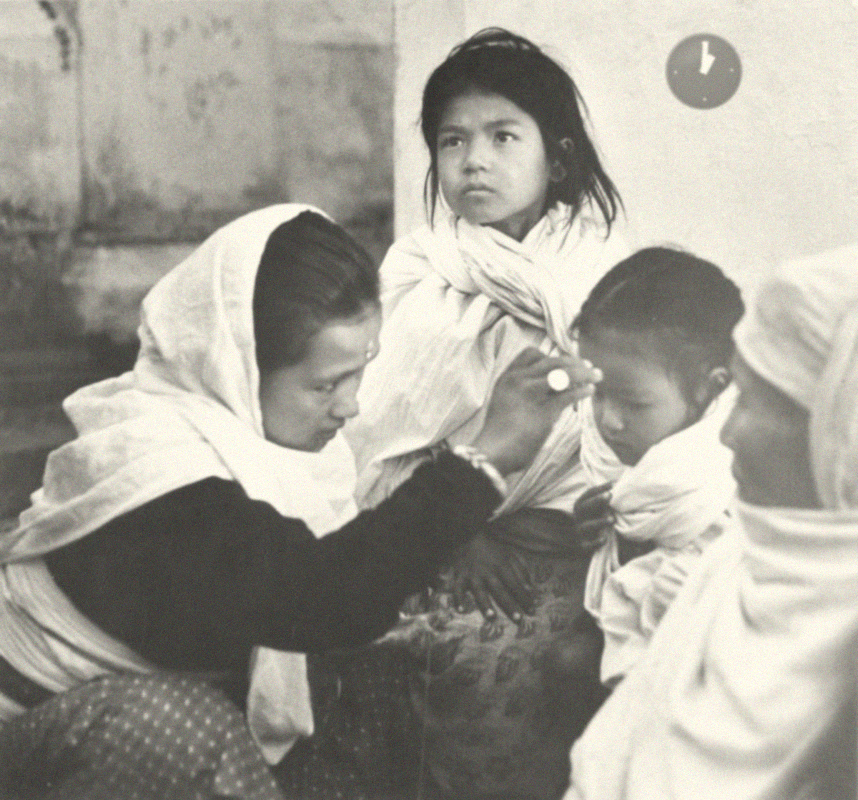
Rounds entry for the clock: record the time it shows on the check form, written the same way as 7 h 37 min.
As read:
1 h 01 min
